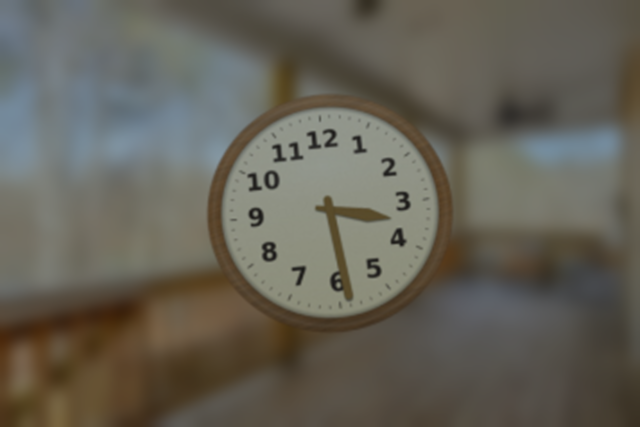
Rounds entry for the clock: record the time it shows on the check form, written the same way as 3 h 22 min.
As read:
3 h 29 min
